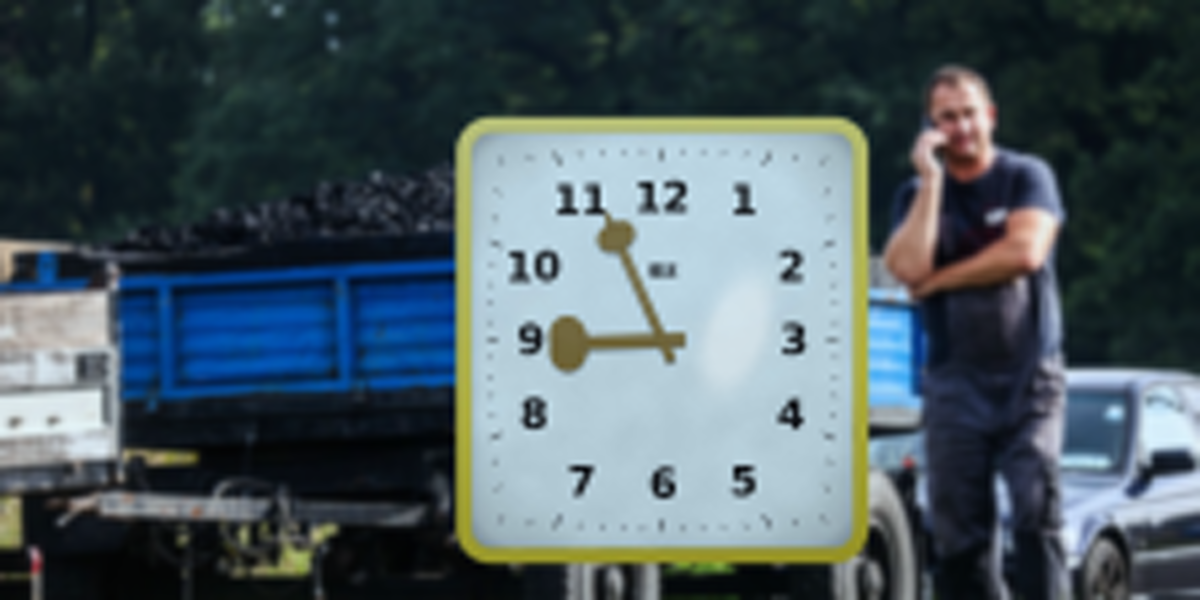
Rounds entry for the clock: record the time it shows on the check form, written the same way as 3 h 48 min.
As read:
8 h 56 min
